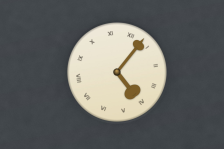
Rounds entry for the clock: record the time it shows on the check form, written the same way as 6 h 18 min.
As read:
4 h 03 min
